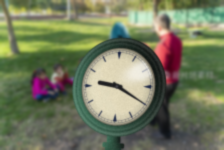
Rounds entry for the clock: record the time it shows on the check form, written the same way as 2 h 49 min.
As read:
9 h 20 min
